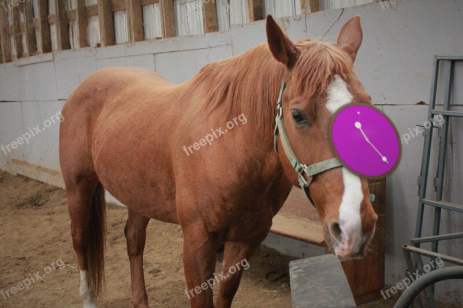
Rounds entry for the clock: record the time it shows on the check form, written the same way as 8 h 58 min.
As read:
11 h 25 min
